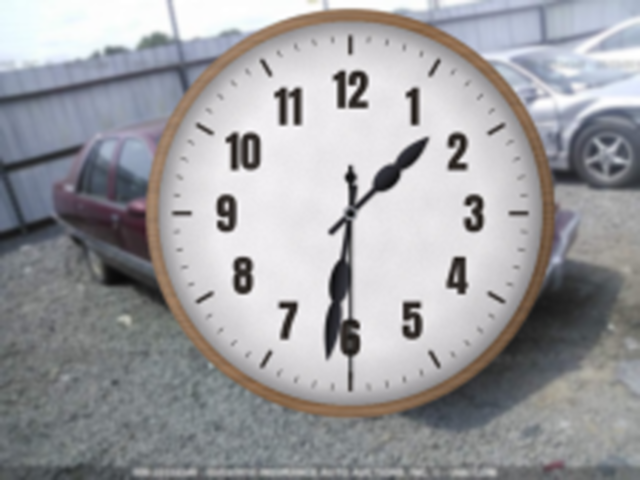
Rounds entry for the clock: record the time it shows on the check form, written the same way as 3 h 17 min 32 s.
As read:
1 h 31 min 30 s
